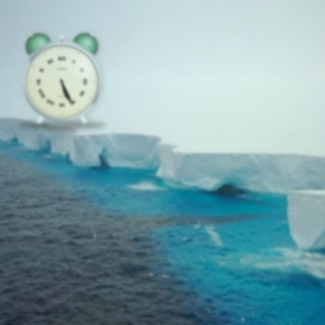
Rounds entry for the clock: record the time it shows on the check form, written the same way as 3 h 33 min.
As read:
5 h 26 min
